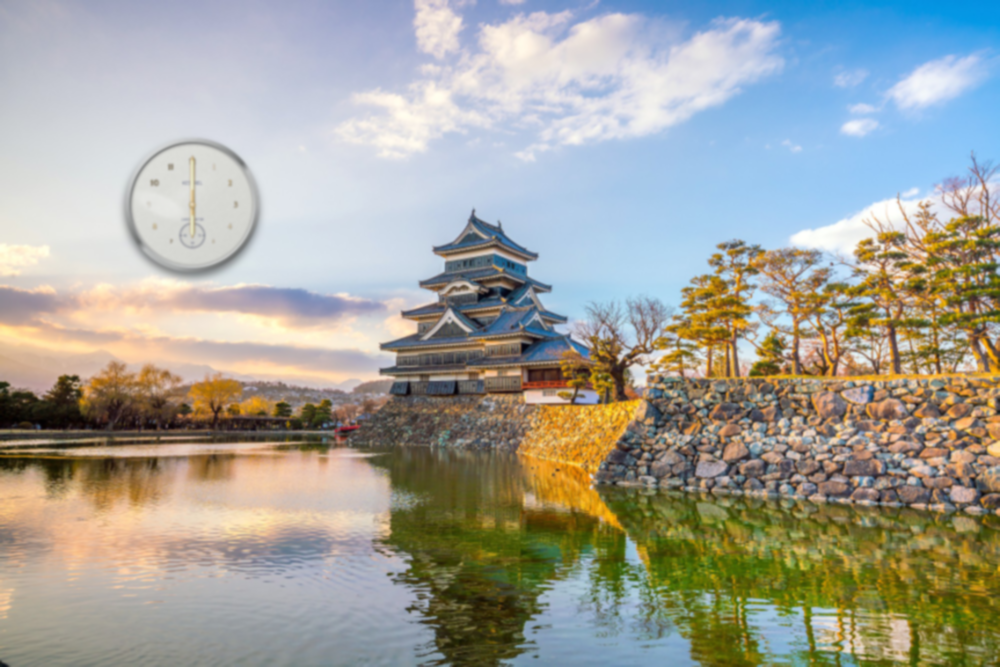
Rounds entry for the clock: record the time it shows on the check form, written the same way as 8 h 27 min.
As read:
6 h 00 min
